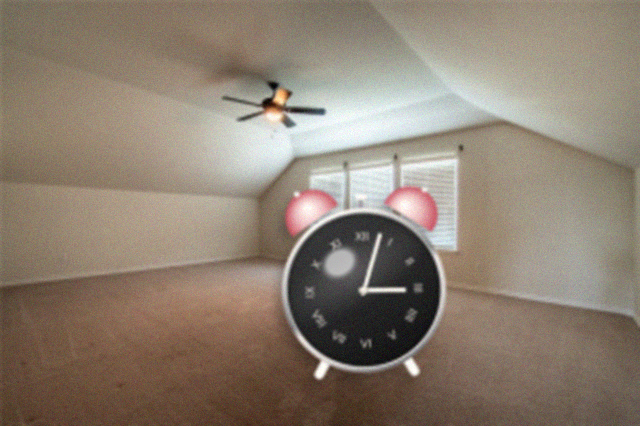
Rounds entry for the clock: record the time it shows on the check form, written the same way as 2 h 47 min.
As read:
3 h 03 min
